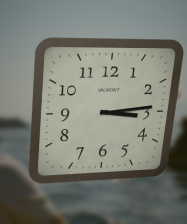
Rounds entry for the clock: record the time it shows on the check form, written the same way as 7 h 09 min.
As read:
3 h 14 min
